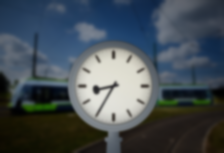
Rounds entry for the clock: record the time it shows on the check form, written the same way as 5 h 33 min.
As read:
8 h 35 min
